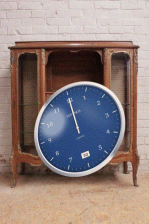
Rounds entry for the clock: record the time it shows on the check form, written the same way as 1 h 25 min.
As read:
12 h 00 min
